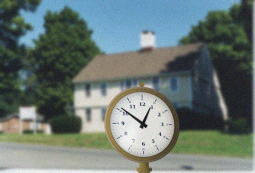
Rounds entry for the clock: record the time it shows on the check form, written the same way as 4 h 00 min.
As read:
12 h 51 min
